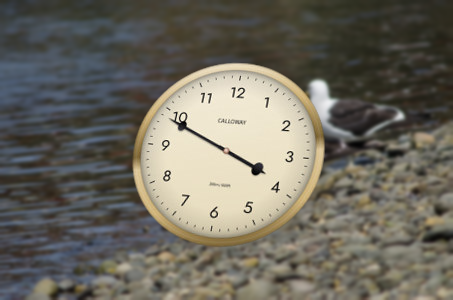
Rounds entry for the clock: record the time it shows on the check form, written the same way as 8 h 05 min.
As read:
3 h 49 min
